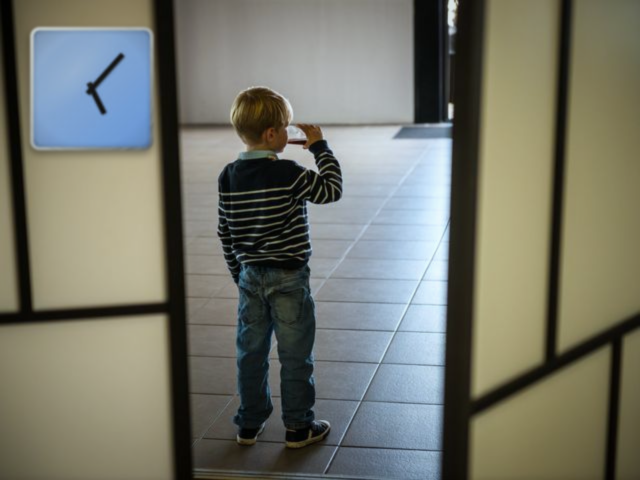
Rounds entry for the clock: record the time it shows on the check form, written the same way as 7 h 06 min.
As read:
5 h 07 min
